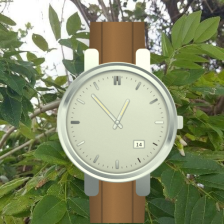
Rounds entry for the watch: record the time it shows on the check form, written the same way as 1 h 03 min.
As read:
12 h 53 min
